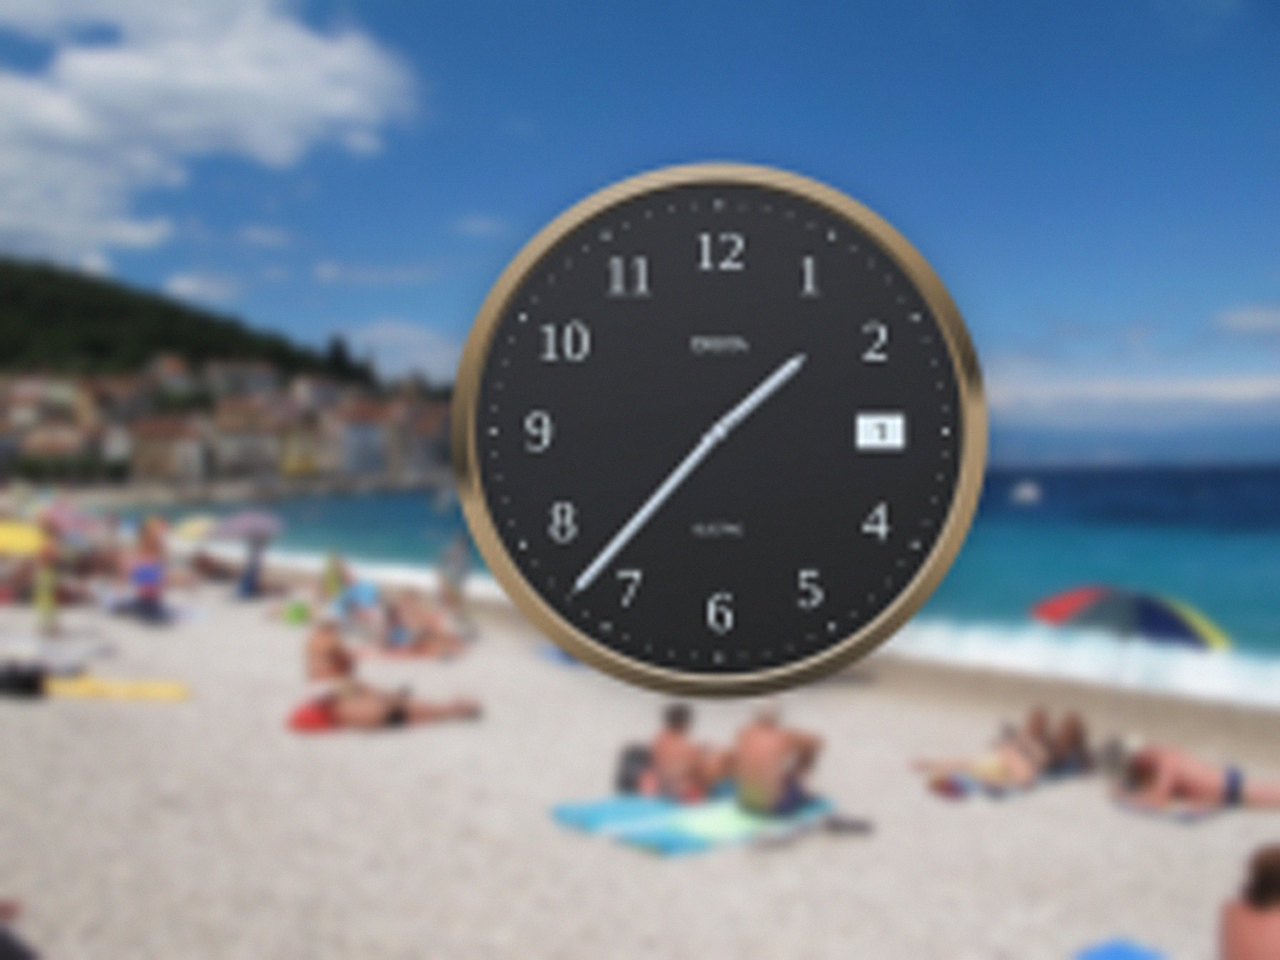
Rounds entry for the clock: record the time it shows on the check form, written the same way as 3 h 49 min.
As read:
1 h 37 min
